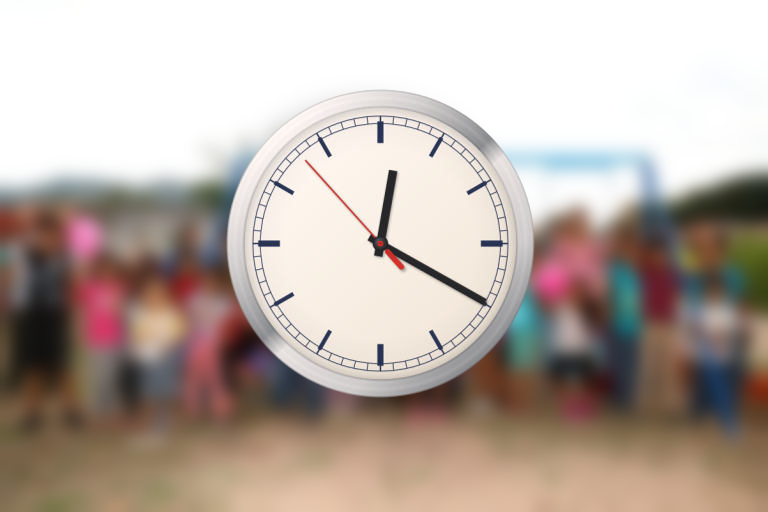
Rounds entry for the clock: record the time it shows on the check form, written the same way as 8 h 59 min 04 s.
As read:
12 h 19 min 53 s
